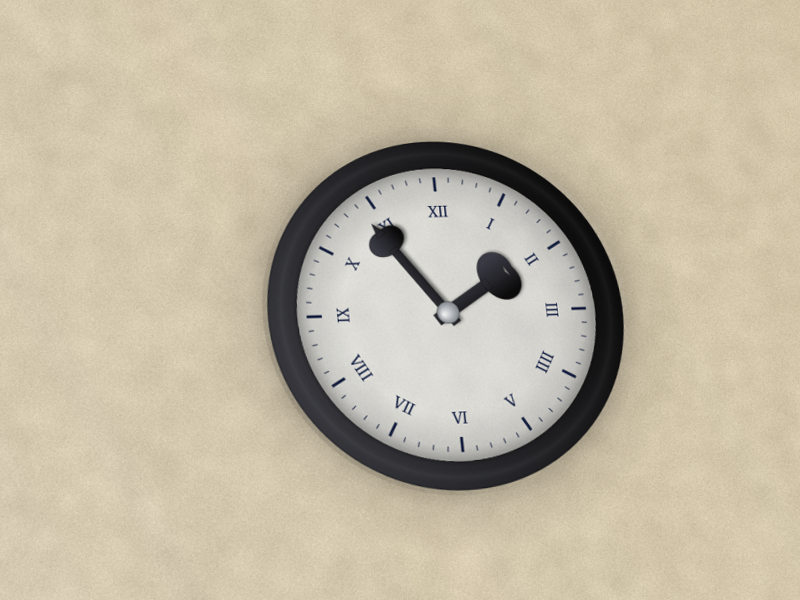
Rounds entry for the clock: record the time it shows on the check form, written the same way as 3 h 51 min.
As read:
1 h 54 min
